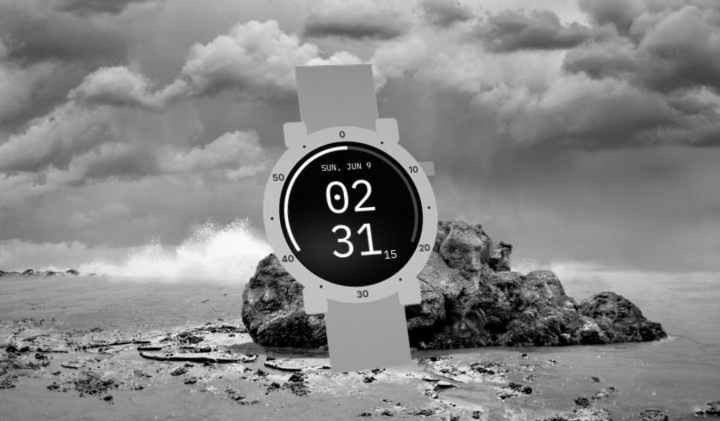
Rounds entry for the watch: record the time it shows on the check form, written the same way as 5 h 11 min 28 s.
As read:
2 h 31 min 15 s
